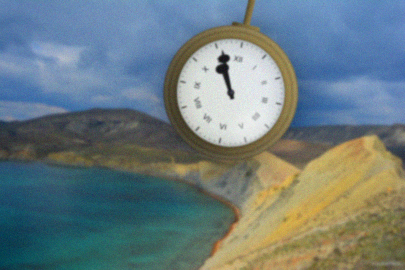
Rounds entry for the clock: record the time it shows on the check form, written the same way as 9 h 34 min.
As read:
10 h 56 min
